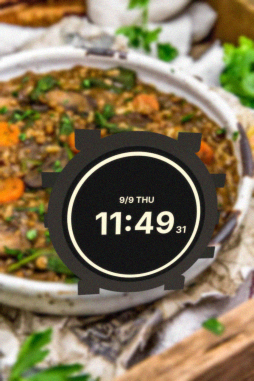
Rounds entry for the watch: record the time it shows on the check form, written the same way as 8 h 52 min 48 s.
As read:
11 h 49 min 31 s
